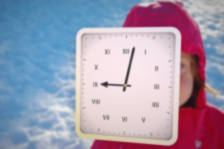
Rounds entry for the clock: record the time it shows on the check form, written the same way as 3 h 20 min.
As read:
9 h 02 min
